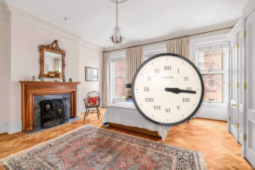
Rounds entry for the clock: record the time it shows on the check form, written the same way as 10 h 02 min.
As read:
3 h 16 min
